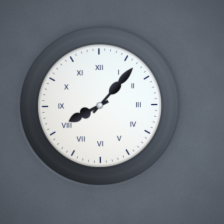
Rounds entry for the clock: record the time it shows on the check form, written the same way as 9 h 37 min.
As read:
8 h 07 min
